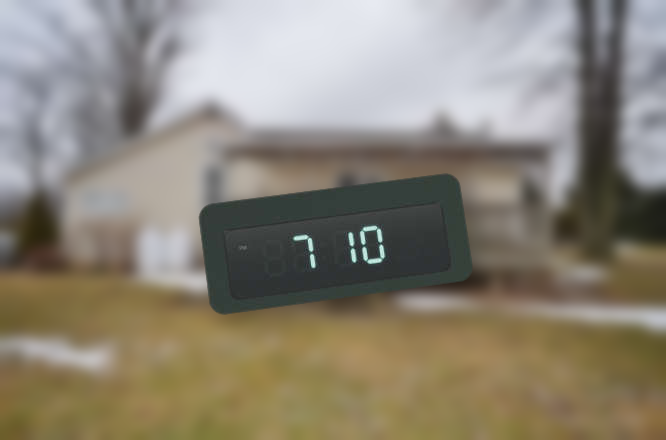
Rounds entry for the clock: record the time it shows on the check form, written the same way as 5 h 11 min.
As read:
7 h 10 min
